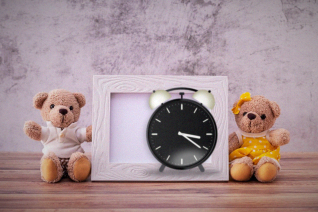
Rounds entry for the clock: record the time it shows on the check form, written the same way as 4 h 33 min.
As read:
3 h 21 min
